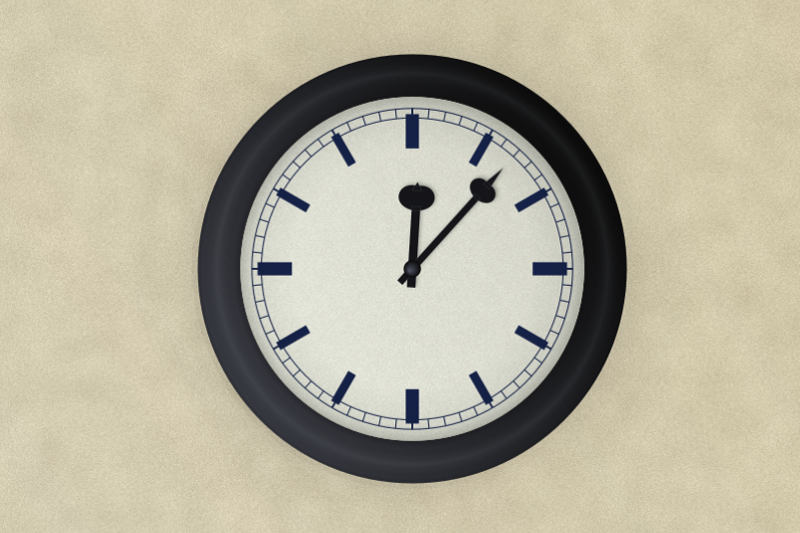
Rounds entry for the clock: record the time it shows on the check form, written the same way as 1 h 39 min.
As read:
12 h 07 min
